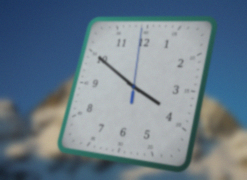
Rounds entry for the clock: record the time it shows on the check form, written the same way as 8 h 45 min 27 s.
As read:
3 h 49 min 59 s
